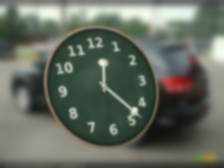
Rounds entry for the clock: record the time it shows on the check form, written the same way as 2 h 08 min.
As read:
12 h 23 min
